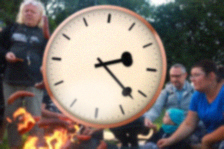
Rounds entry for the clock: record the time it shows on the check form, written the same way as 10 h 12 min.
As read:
2 h 22 min
